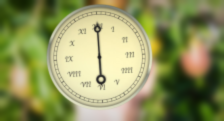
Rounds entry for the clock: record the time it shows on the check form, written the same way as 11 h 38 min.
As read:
6 h 00 min
